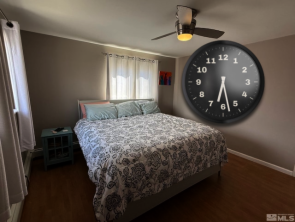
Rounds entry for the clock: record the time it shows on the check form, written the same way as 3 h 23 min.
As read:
6 h 28 min
